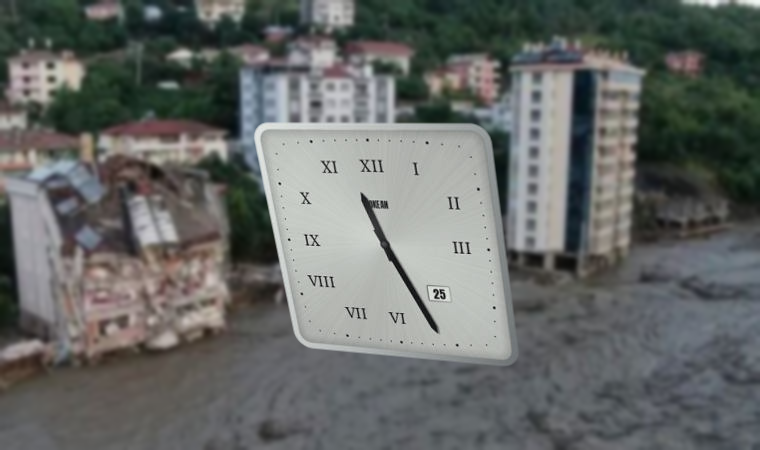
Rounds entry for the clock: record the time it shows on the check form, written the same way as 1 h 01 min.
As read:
11 h 26 min
